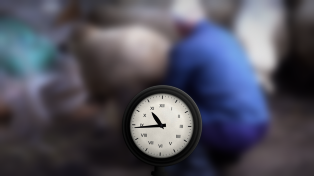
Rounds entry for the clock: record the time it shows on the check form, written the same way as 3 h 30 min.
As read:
10 h 44 min
